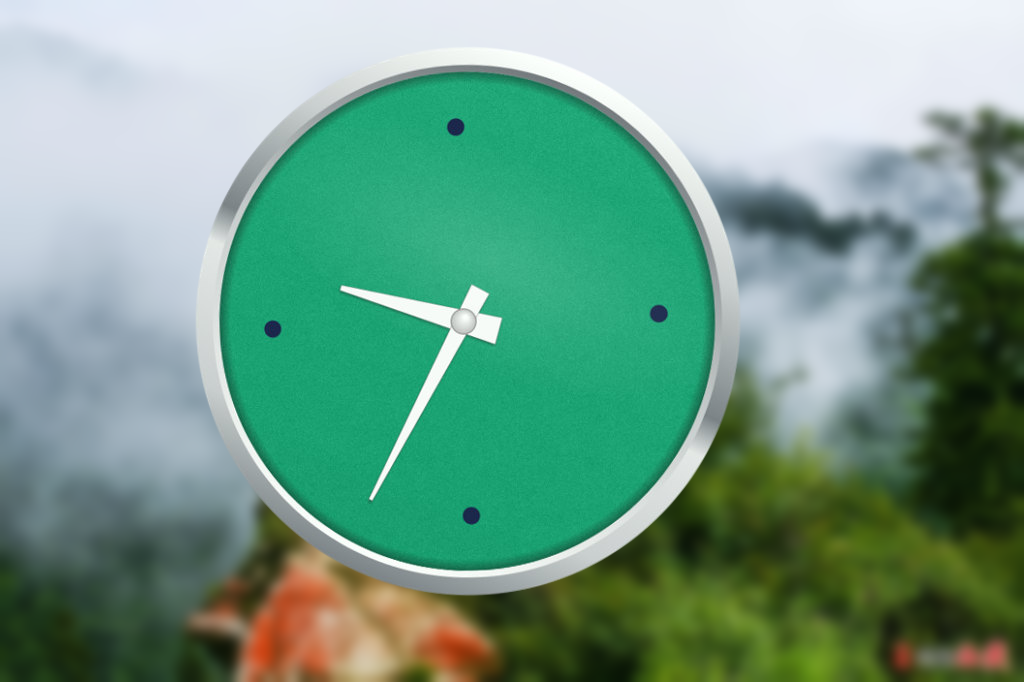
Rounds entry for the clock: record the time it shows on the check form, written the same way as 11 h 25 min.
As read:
9 h 35 min
